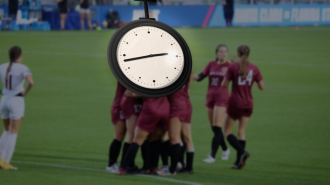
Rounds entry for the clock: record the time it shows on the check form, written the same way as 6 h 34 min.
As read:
2 h 43 min
